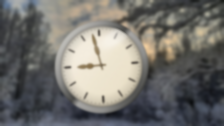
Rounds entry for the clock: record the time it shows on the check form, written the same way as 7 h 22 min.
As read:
8 h 58 min
